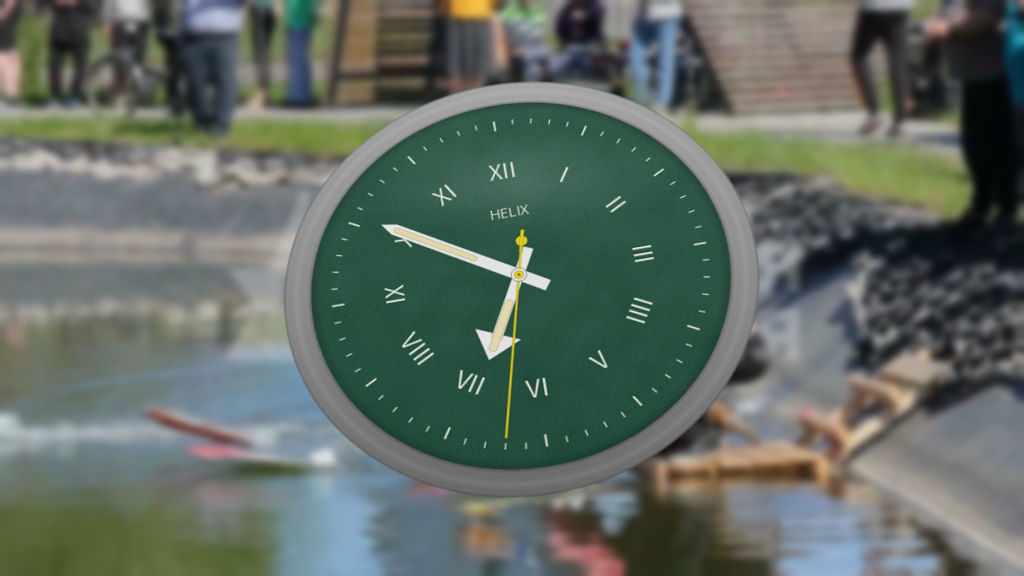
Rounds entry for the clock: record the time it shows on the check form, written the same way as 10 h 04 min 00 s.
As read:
6 h 50 min 32 s
